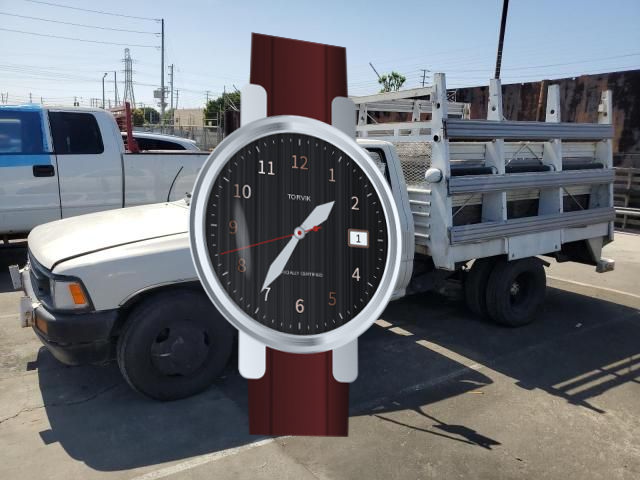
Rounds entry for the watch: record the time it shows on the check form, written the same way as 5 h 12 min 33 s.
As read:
1 h 35 min 42 s
